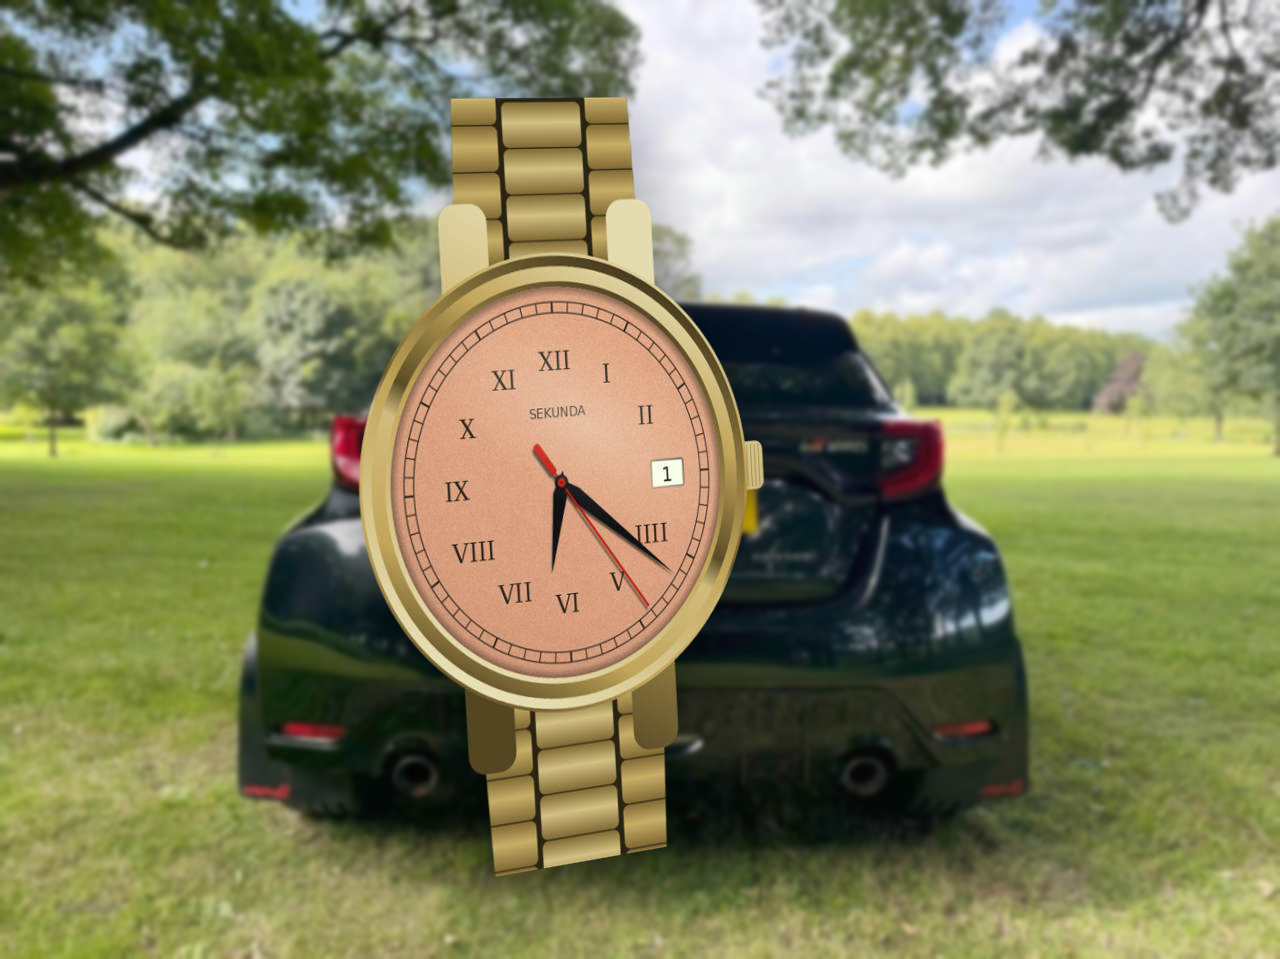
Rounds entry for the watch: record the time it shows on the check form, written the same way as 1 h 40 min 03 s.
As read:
6 h 21 min 24 s
